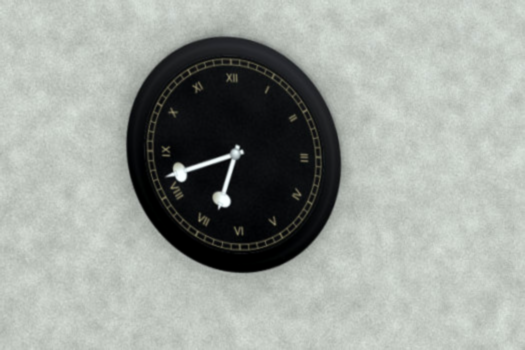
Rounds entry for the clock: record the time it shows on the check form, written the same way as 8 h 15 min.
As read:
6 h 42 min
